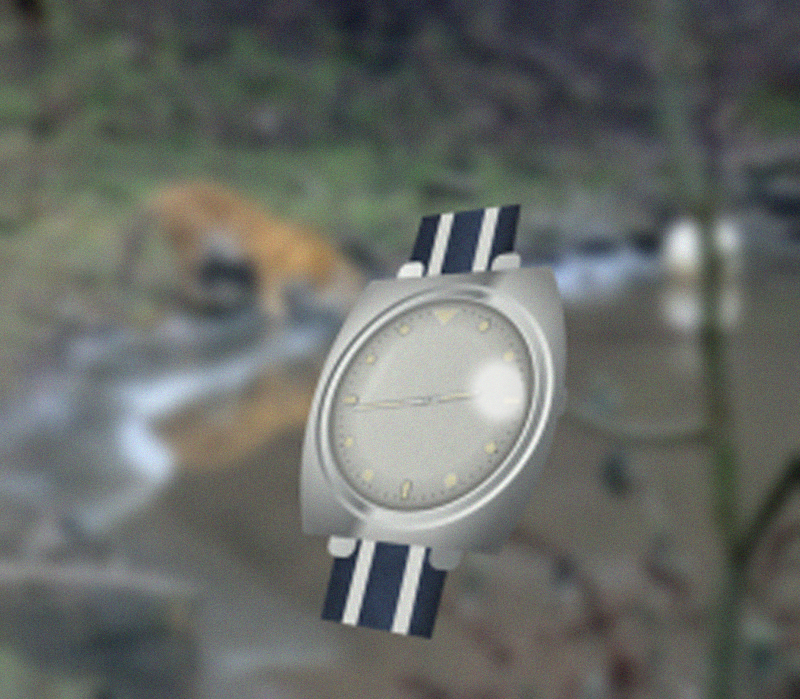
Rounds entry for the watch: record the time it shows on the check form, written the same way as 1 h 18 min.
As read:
2 h 44 min
